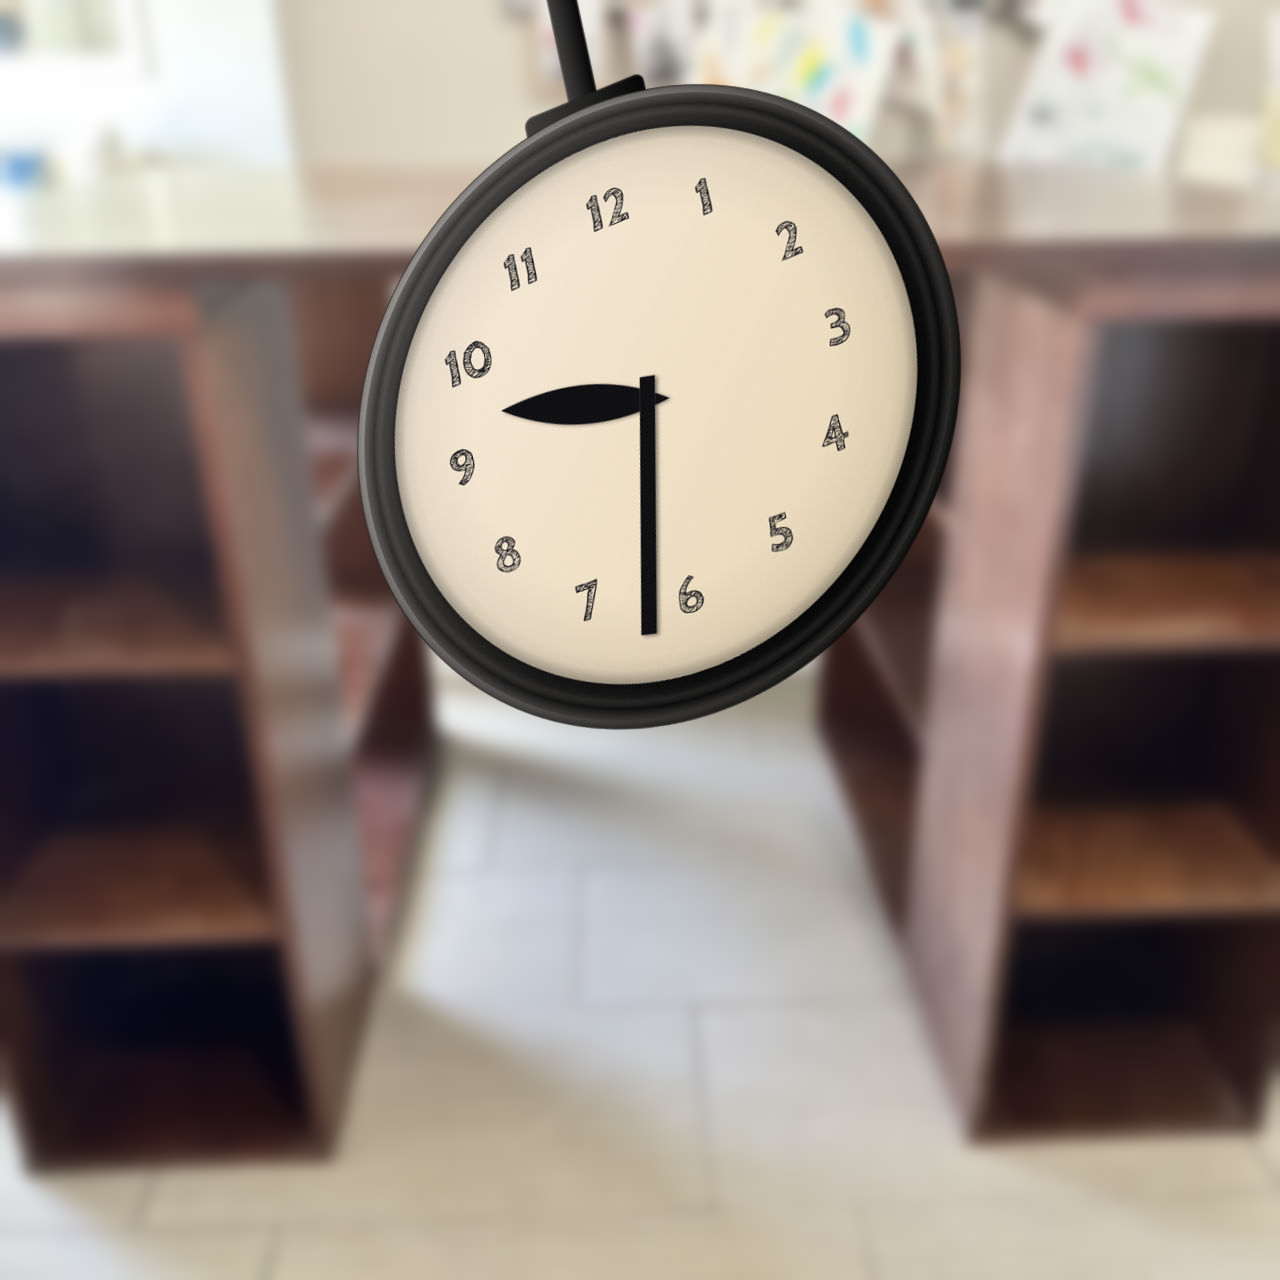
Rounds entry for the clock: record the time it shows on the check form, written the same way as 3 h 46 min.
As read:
9 h 32 min
